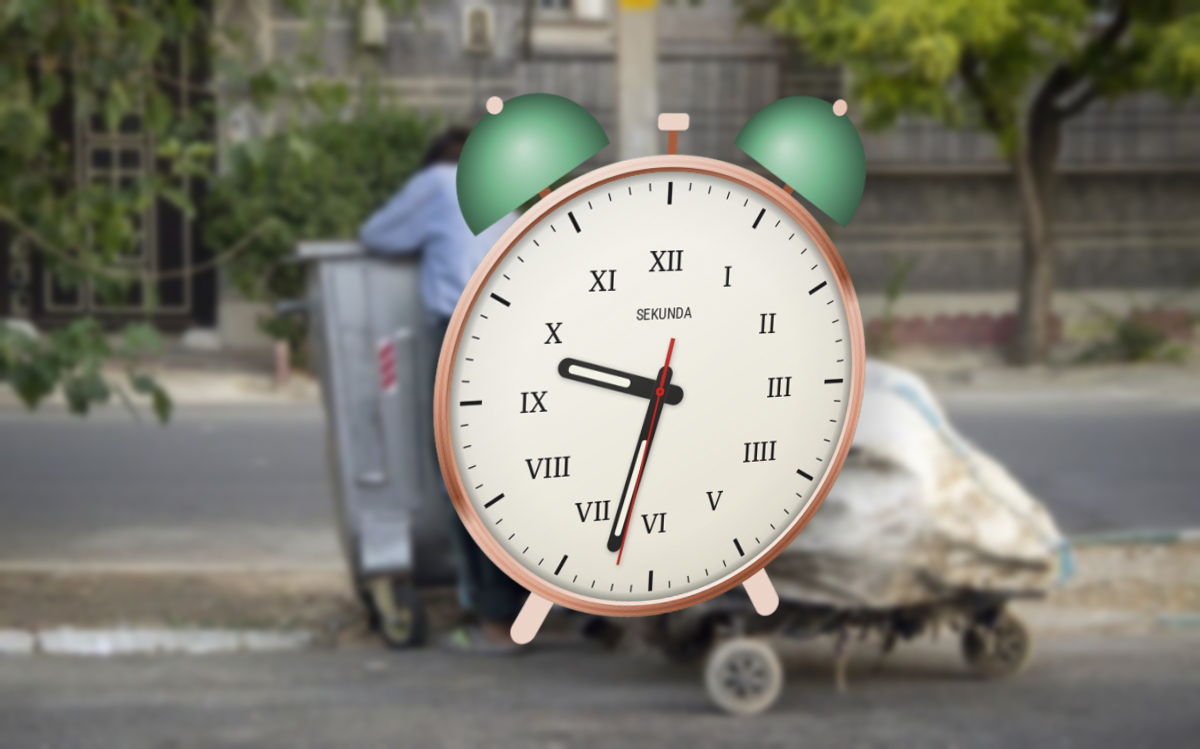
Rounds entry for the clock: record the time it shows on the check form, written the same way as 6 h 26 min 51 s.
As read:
9 h 32 min 32 s
